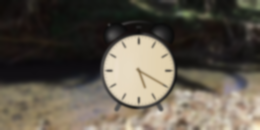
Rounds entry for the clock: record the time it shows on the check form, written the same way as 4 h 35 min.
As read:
5 h 20 min
